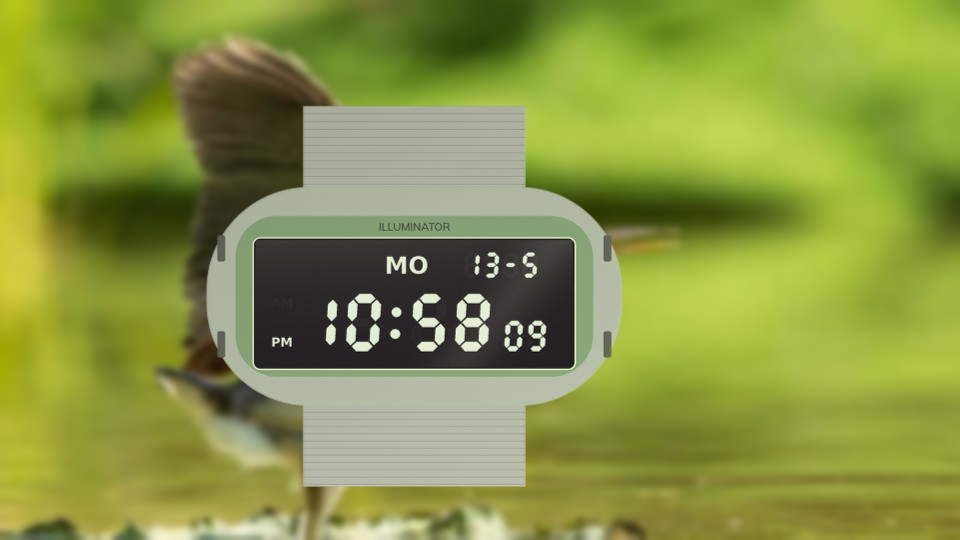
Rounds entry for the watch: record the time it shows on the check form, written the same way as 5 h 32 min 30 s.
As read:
10 h 58 min 09 s
